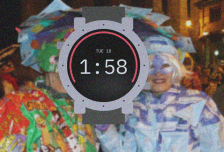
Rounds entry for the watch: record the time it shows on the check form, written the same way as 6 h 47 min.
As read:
1 h 58 min
